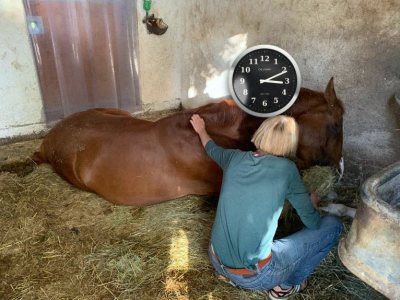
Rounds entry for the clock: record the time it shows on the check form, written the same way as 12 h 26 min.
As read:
3 h 11 min
